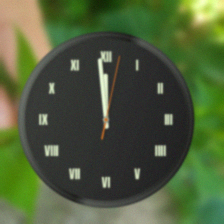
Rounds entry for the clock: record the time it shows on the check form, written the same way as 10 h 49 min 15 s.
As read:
11 h 59 min 02 s
